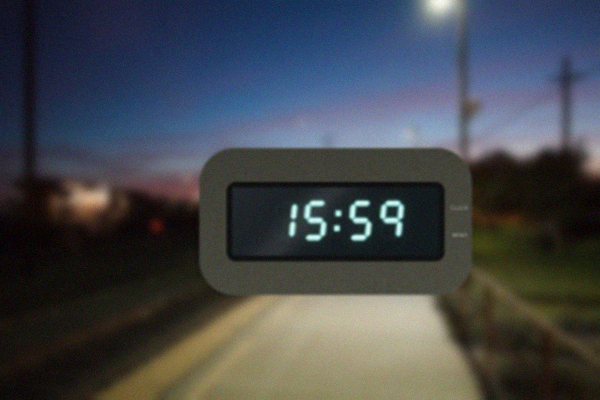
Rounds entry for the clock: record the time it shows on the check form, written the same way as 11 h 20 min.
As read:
15 h 59 min
